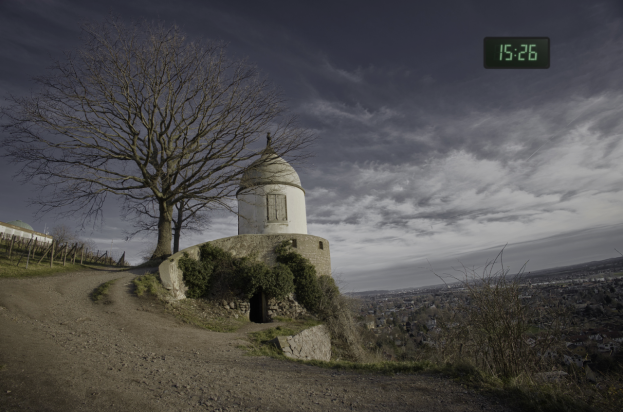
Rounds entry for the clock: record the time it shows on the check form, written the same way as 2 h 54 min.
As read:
15 h 26 min
